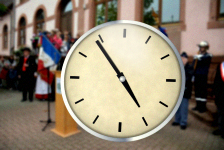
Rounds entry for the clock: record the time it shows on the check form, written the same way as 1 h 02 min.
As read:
4 h 54 min
